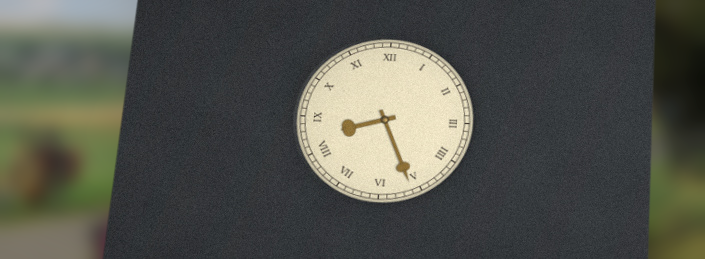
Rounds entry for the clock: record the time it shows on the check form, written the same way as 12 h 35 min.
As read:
8 h 26 min
